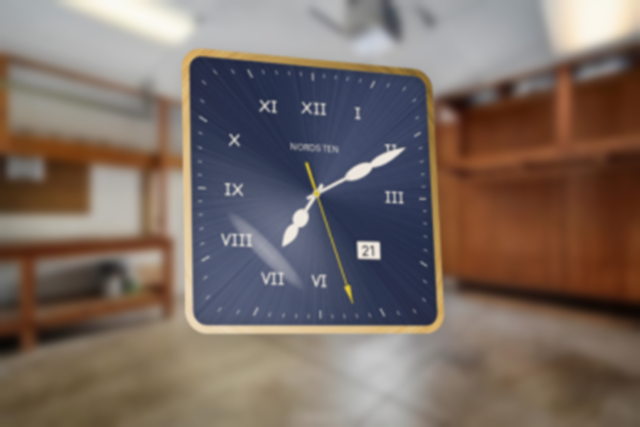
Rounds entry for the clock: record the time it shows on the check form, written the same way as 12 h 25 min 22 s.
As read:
7 h 10 min 27 s
